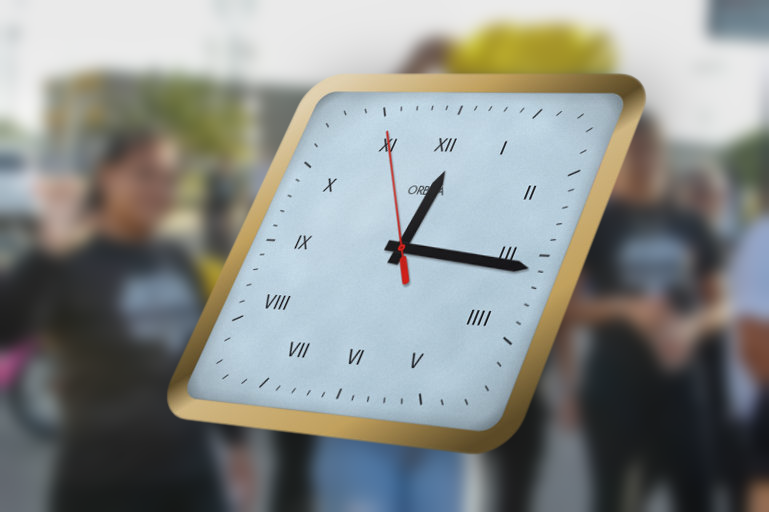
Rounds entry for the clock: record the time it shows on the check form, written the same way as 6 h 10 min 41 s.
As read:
12 h 15 min 55 s
